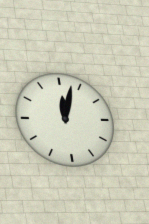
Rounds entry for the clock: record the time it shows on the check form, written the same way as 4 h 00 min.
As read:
12 h 03 min
